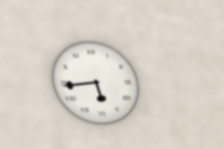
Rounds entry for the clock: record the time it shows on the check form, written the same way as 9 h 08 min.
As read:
5 h 44 min
